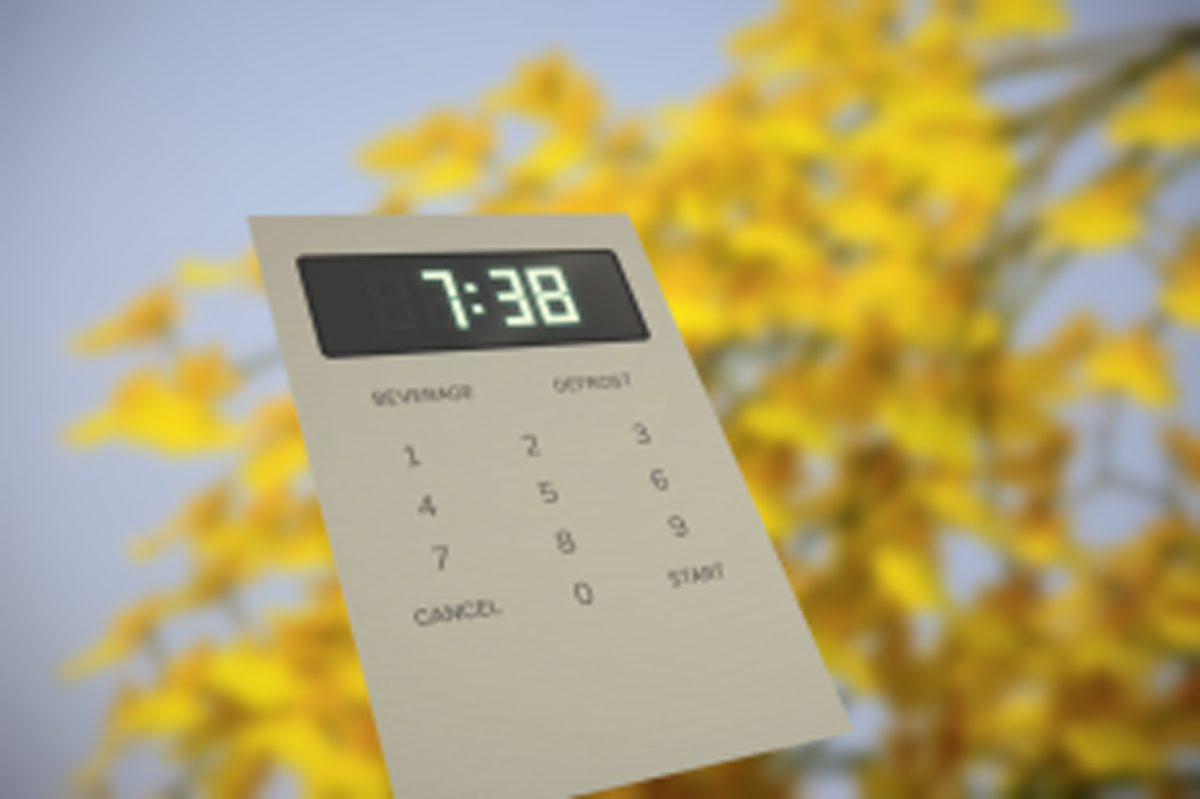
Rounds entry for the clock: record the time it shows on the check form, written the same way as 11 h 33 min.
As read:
7 h 38 min
